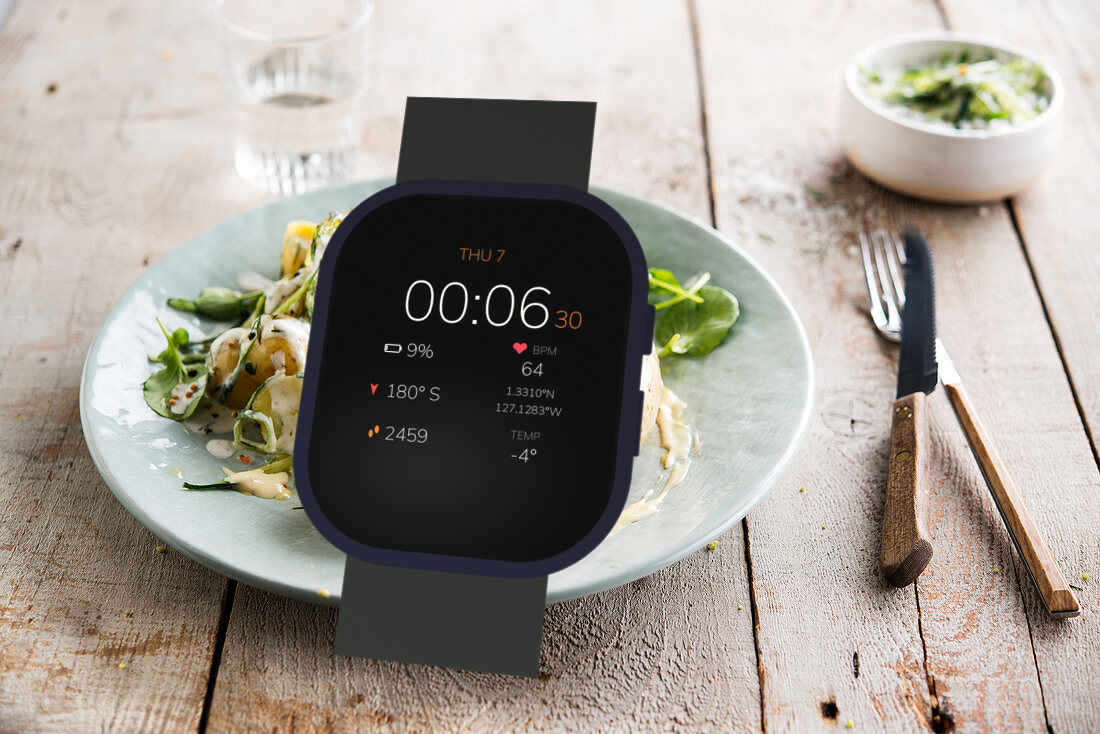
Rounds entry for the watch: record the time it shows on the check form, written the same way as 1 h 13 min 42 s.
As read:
0 h 06 min 30 s
